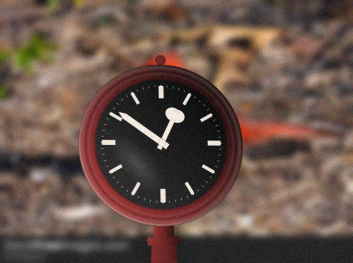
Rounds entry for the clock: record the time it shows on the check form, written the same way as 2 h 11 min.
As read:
12 h 51 min
